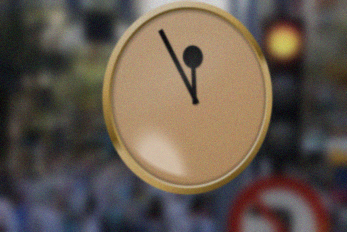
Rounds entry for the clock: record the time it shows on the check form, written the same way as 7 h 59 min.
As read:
11 h 55 min
